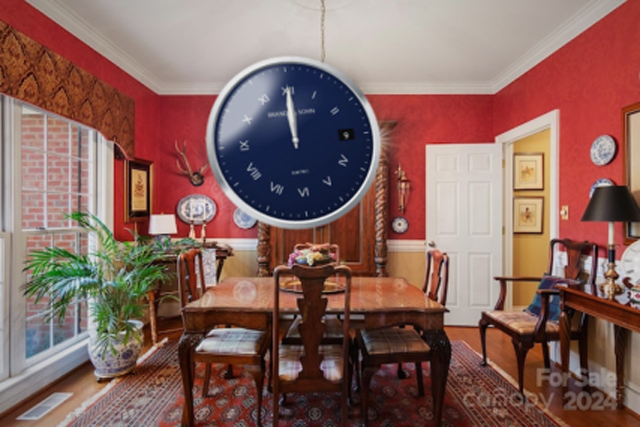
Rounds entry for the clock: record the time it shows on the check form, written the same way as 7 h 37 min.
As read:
12 h 00 min
